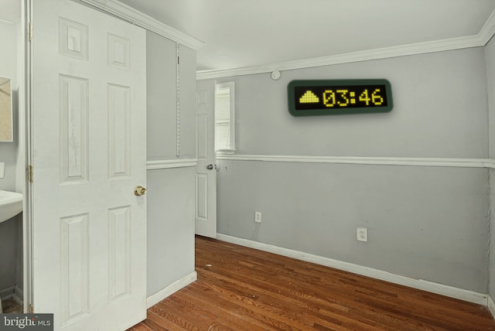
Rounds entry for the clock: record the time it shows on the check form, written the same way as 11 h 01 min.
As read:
3 h 46 min
